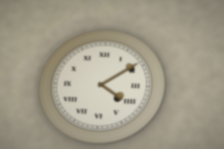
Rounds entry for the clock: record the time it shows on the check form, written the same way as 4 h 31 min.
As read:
4 h 09 min
